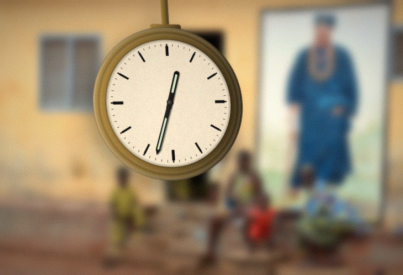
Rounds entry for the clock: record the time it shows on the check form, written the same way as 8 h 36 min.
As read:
12 h 33 min
